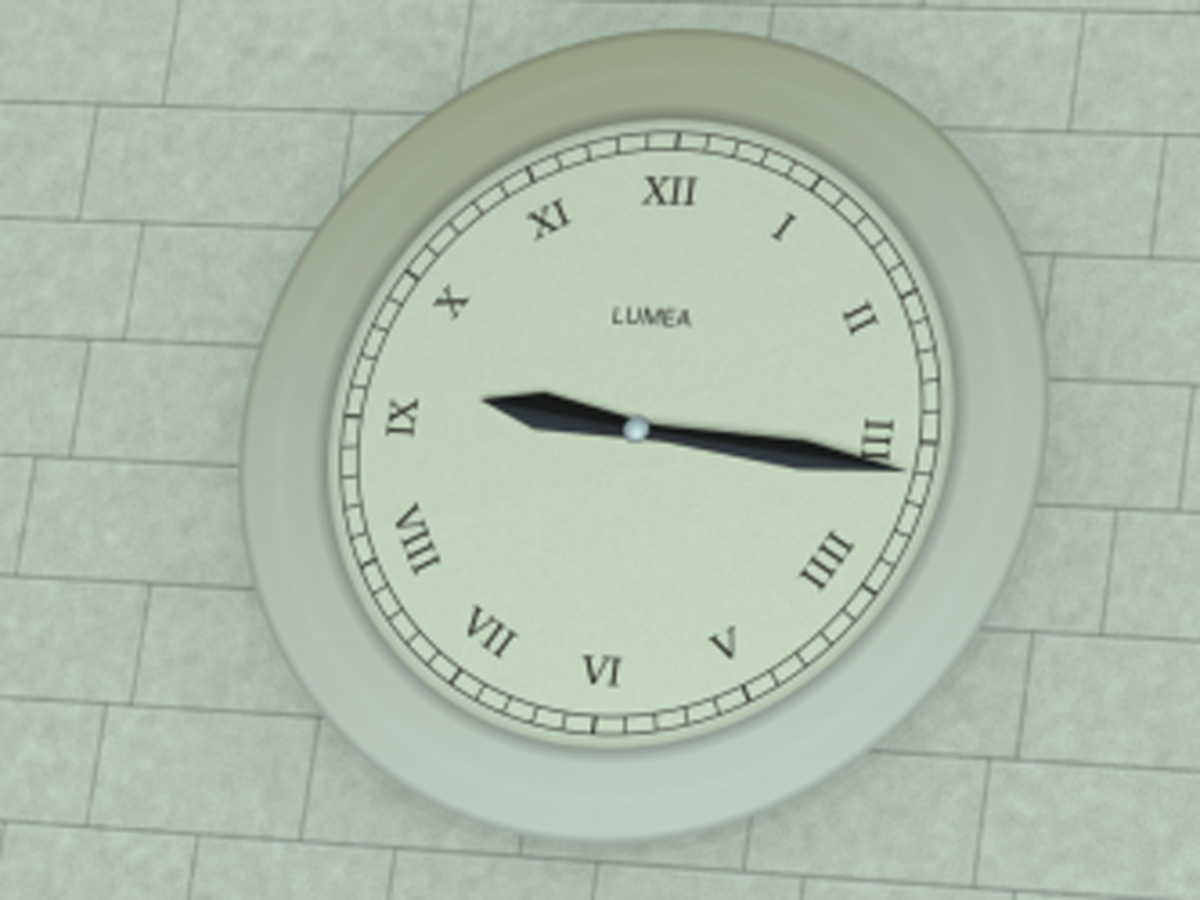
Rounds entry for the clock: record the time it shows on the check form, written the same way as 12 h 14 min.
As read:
9 h 16 min
